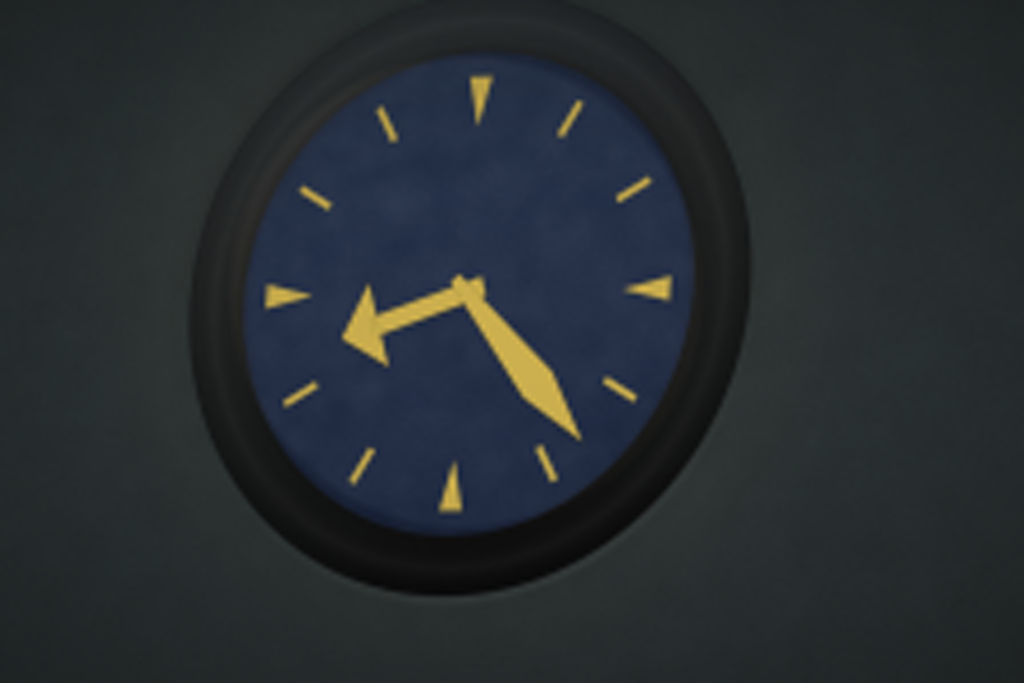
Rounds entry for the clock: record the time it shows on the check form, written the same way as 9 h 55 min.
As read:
8 h 23 min
